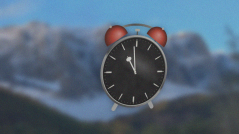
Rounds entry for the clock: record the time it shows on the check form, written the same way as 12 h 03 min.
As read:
10 h 59 min
